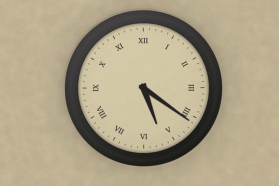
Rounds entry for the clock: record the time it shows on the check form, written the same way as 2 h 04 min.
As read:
5 h 21 min
